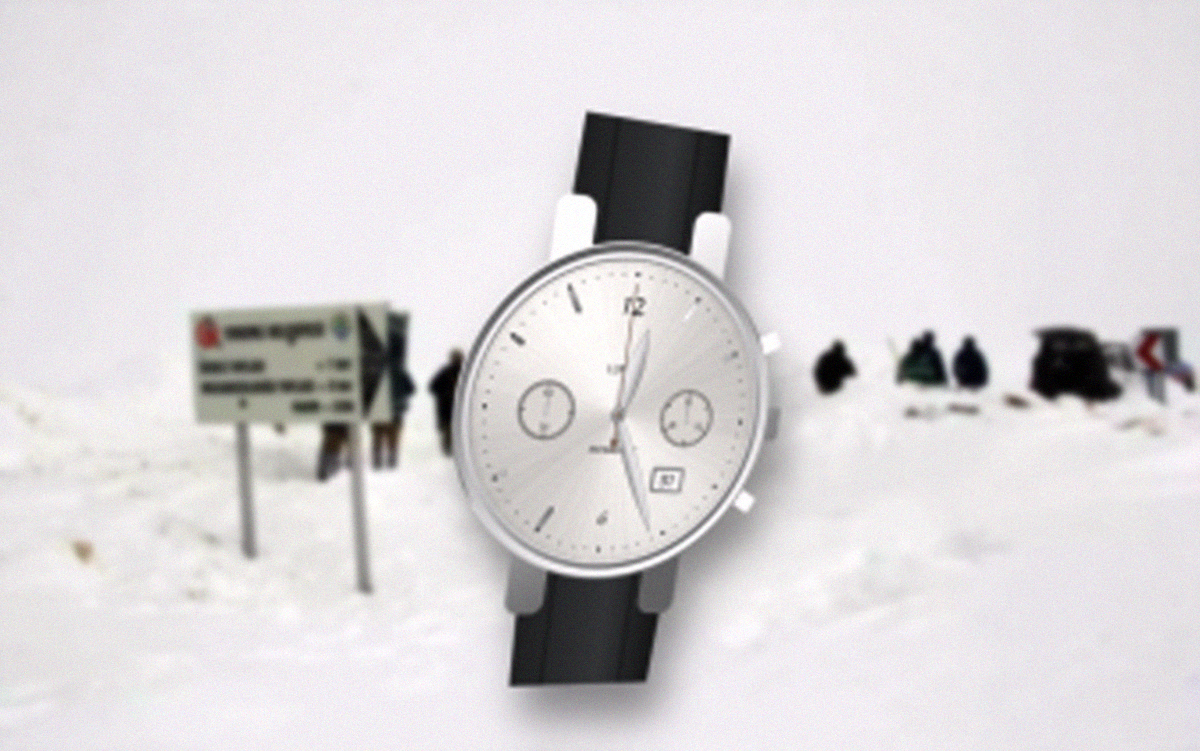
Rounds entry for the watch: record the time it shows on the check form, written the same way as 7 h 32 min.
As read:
12 h 26 min
